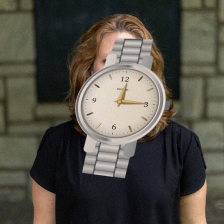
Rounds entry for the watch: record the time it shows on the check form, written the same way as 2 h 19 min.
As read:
12 h 15 min
